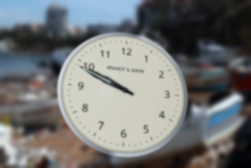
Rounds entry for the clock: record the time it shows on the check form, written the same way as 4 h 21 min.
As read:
9 h 49 min
